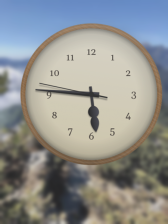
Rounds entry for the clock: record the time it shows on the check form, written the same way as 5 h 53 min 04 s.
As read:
5 h 45 min 47 s
